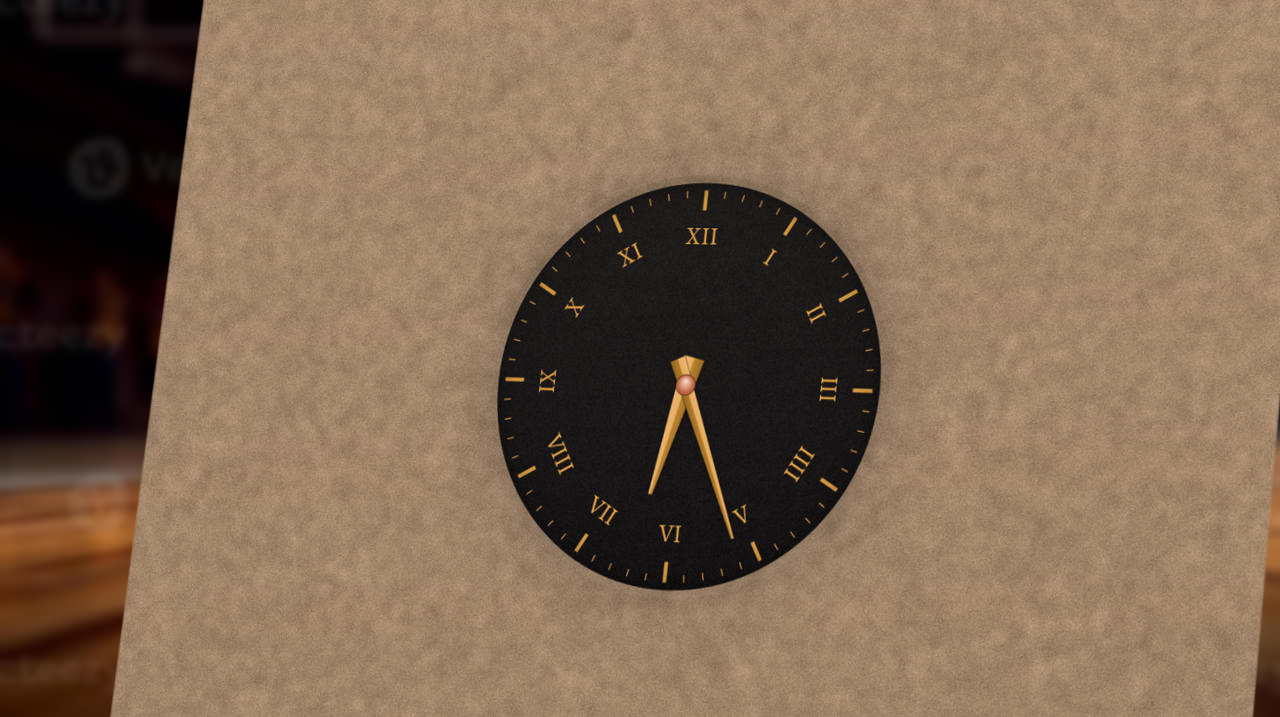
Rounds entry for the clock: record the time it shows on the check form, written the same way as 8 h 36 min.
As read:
6 h 26 min
